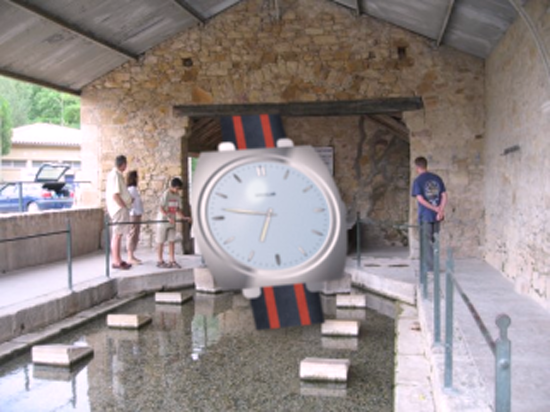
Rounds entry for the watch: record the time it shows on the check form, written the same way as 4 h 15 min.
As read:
6 h 47 min
